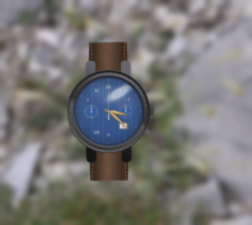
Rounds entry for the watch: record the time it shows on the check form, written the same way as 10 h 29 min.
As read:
3 h 22 min
